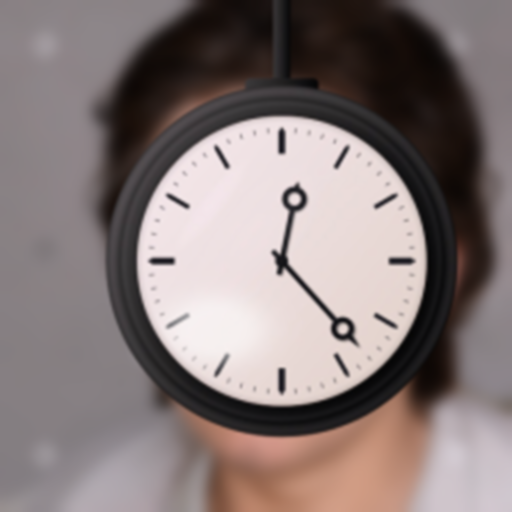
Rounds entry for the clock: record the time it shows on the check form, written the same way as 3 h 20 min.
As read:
12 h 23 min
